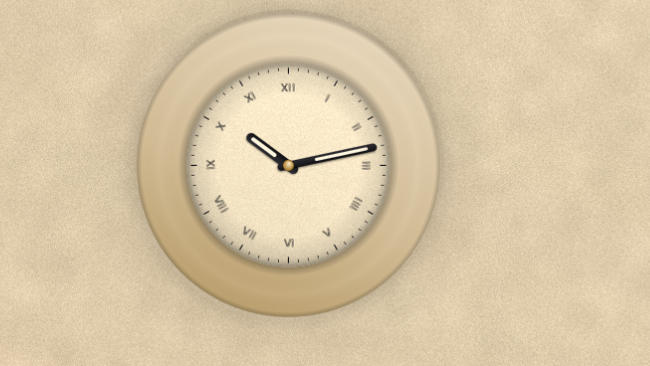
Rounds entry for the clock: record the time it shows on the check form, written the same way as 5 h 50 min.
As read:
10 h 13 min
